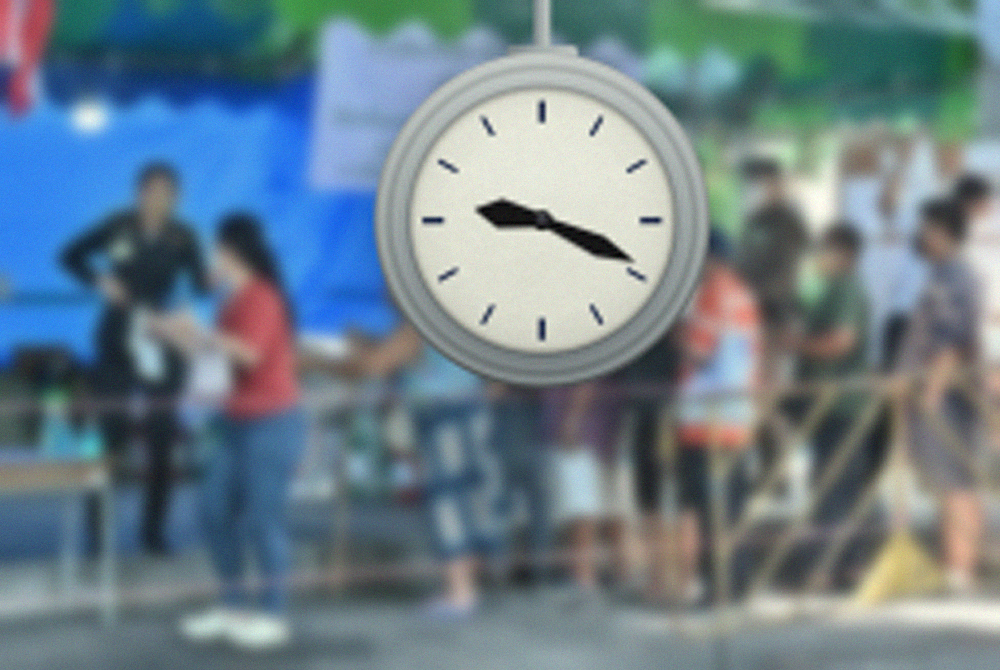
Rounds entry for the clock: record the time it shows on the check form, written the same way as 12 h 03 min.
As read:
9 h 19 min
